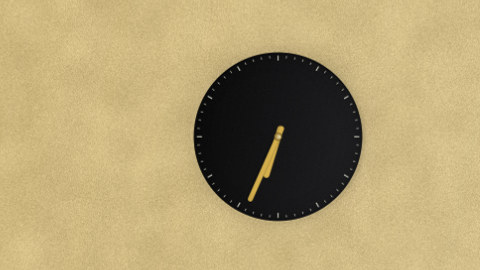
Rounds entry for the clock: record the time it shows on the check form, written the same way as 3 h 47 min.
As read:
6 h 34 min
